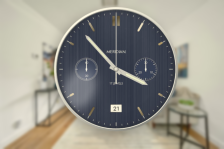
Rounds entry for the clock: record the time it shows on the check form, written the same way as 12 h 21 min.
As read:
3 h 53 min
